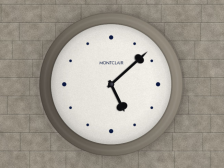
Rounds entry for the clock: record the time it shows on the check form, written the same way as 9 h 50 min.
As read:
5 h 08 min
